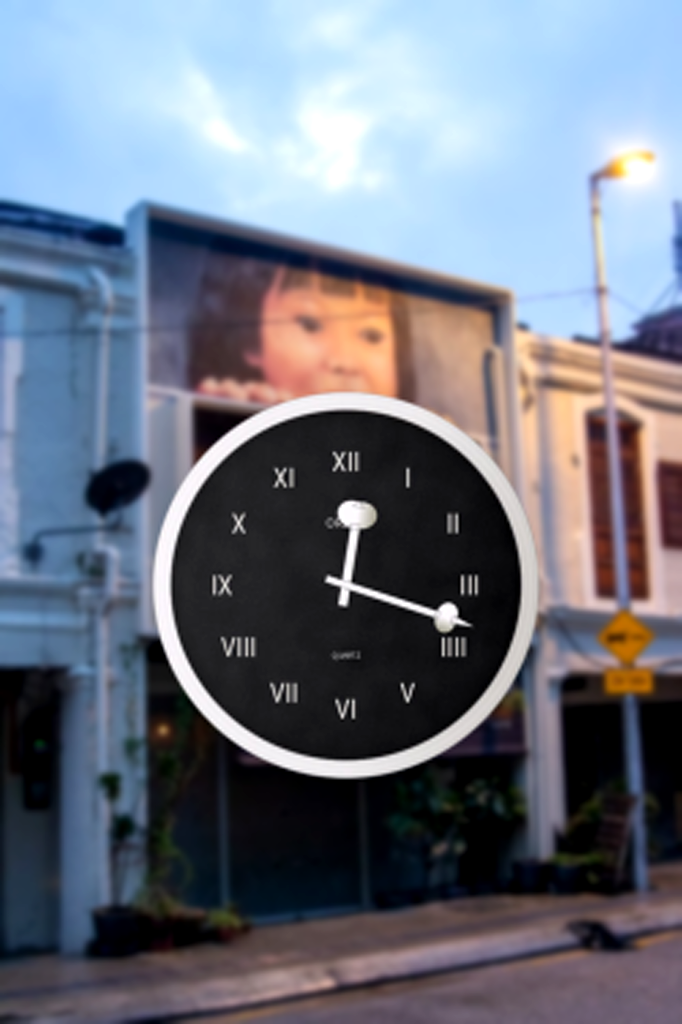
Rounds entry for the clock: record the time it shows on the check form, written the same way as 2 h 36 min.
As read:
12 h 18 min
